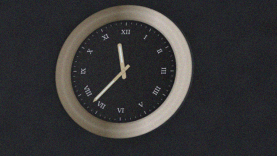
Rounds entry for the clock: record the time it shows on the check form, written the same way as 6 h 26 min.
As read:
11 h 37 min
